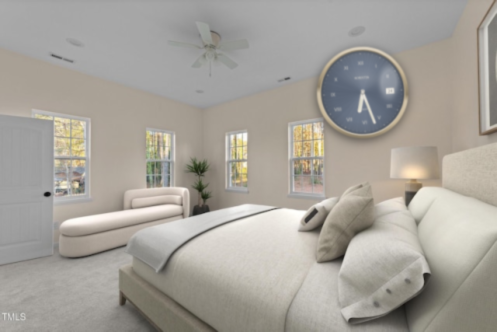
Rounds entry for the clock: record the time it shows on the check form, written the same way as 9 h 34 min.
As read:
6 h 27 min
